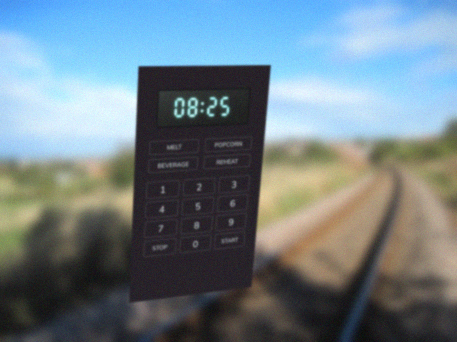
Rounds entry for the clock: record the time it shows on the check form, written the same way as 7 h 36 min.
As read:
8 h 25 min
